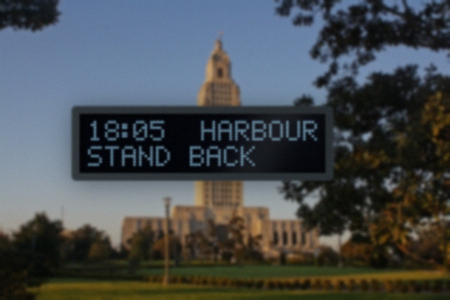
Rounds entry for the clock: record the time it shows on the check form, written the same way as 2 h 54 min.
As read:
18 h 05 min
